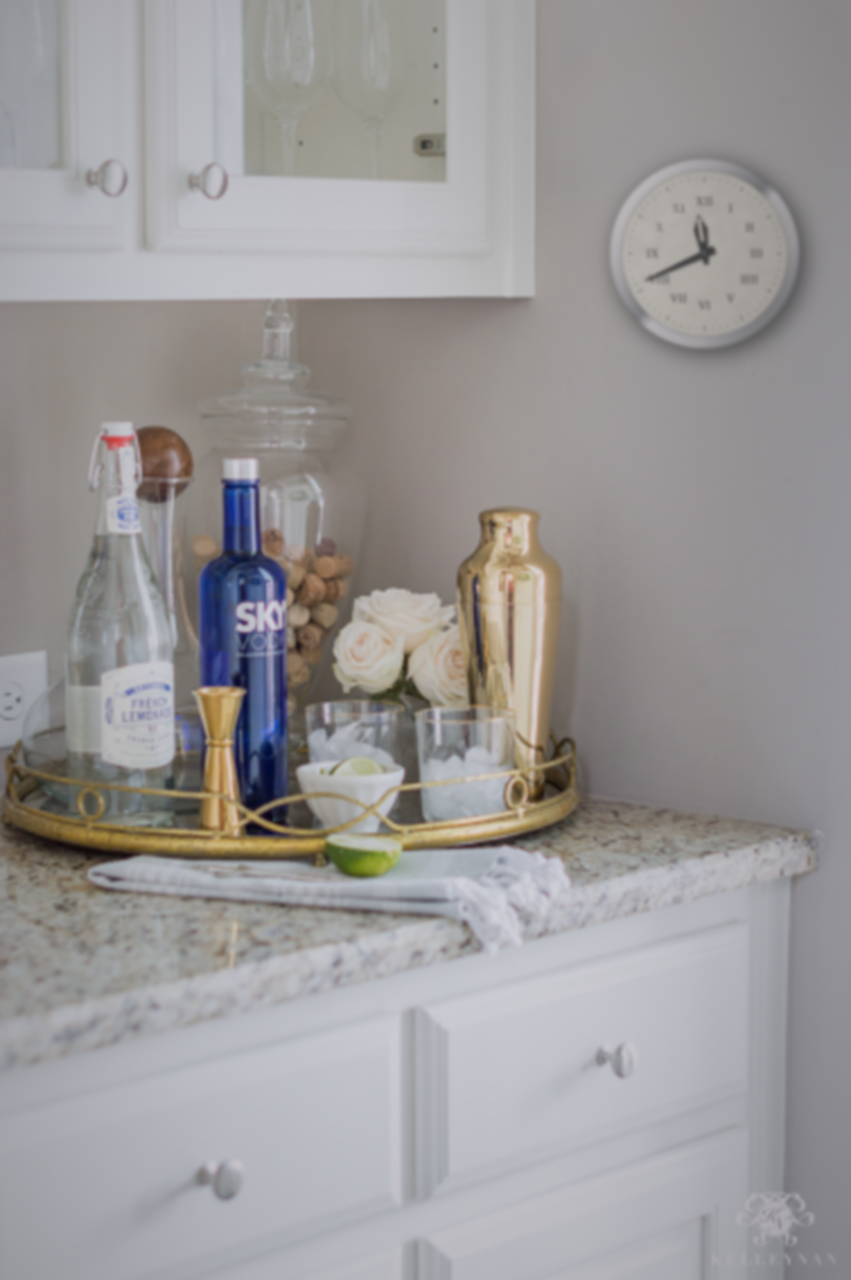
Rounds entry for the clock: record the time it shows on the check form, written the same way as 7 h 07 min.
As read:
11 h 41 min
